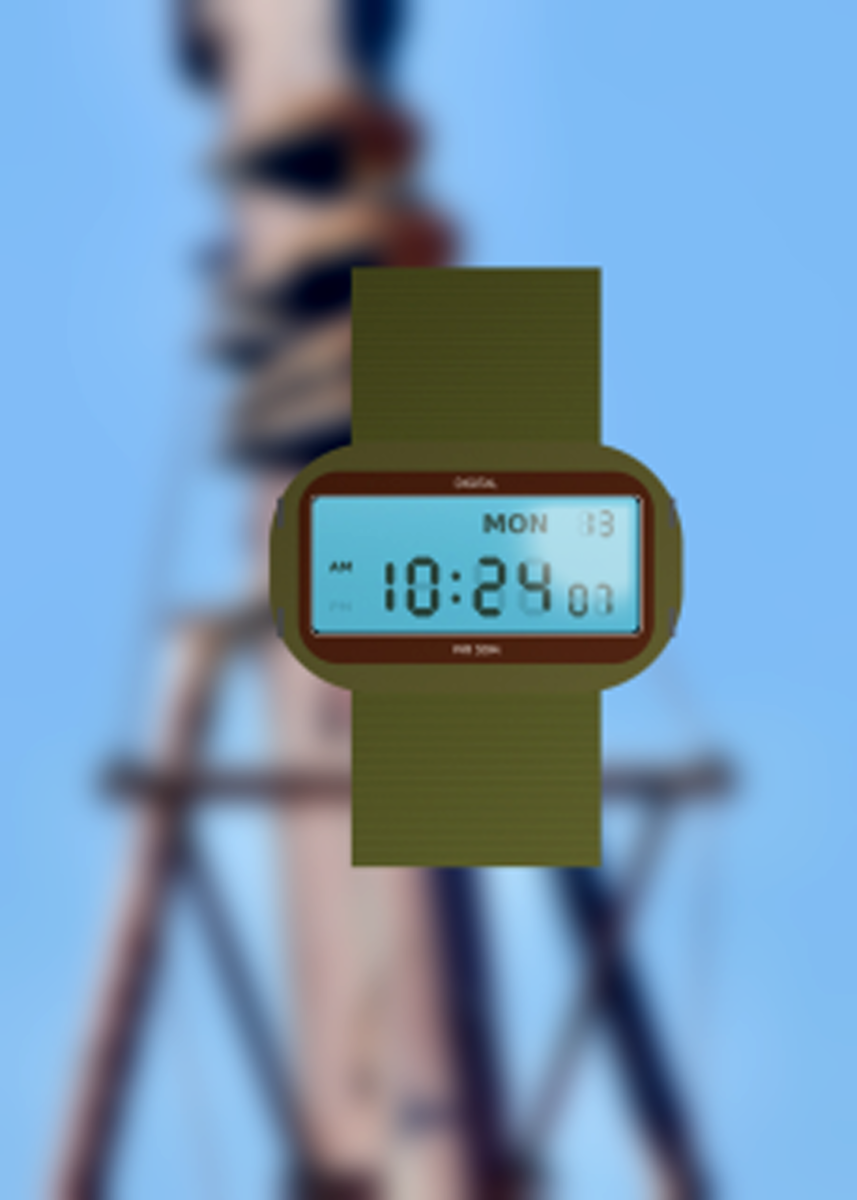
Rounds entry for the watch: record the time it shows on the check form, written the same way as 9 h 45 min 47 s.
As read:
10 h 24 min 07 s
